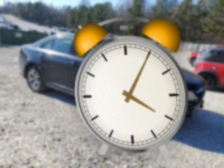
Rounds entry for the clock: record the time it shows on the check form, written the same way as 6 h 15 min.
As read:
4 h 05 min
